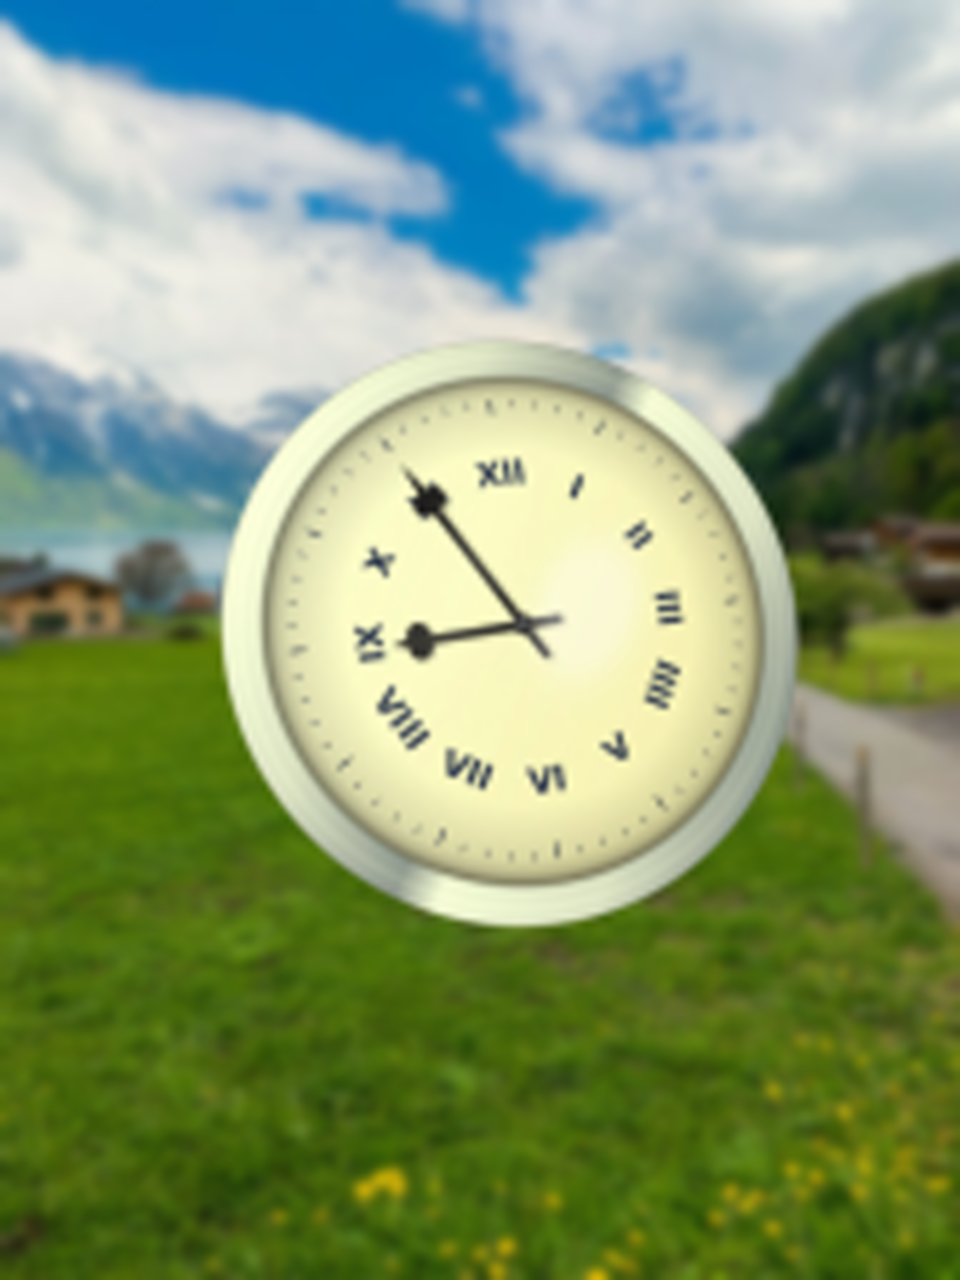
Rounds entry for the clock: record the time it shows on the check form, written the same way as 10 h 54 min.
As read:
8 h 55 min
